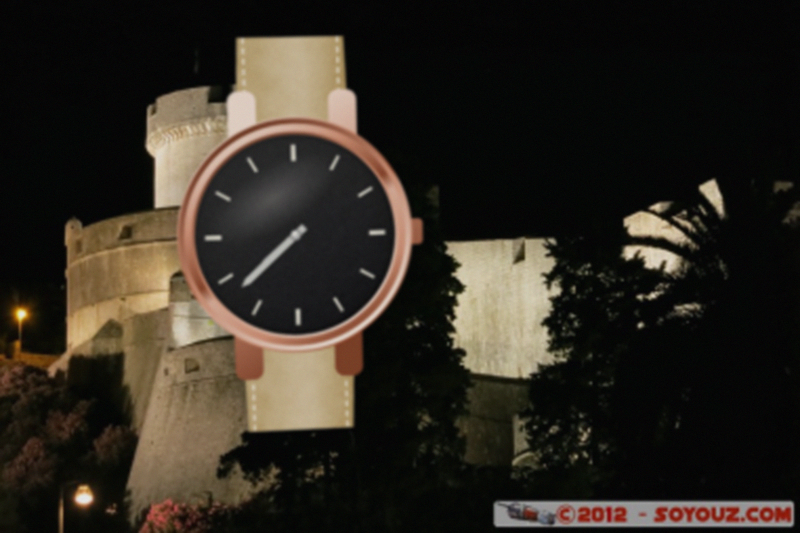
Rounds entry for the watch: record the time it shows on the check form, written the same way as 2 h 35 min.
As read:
7 h 38 min
